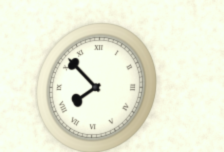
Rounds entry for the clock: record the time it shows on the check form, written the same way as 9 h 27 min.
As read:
7 h 52 min
